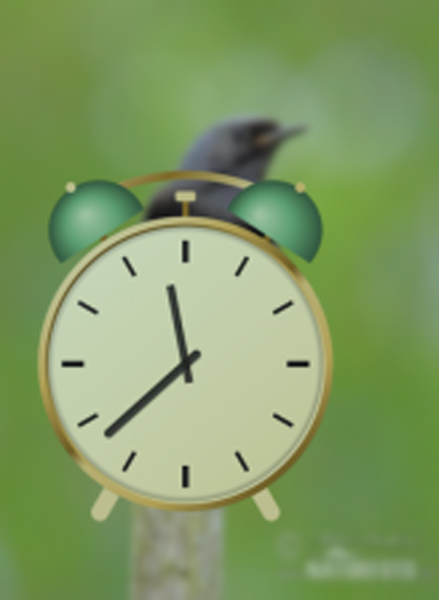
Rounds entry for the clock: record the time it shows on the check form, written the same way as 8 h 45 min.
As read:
11 h 38 min
